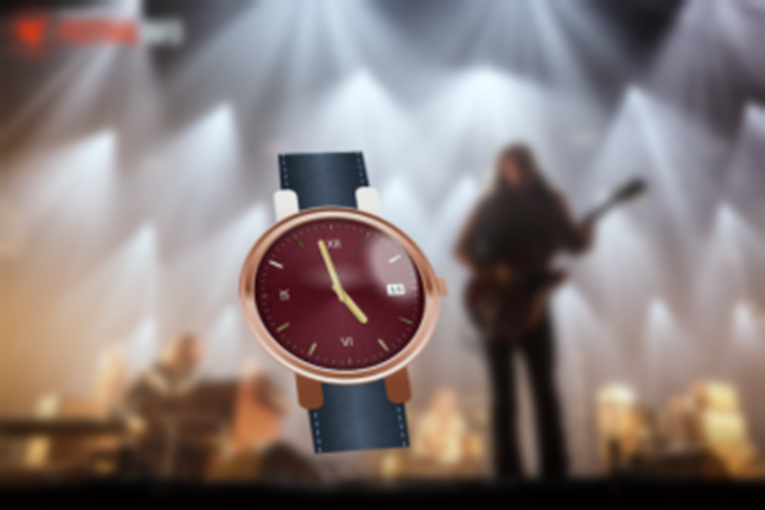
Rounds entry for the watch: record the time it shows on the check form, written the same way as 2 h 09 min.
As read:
4 h 58 min
